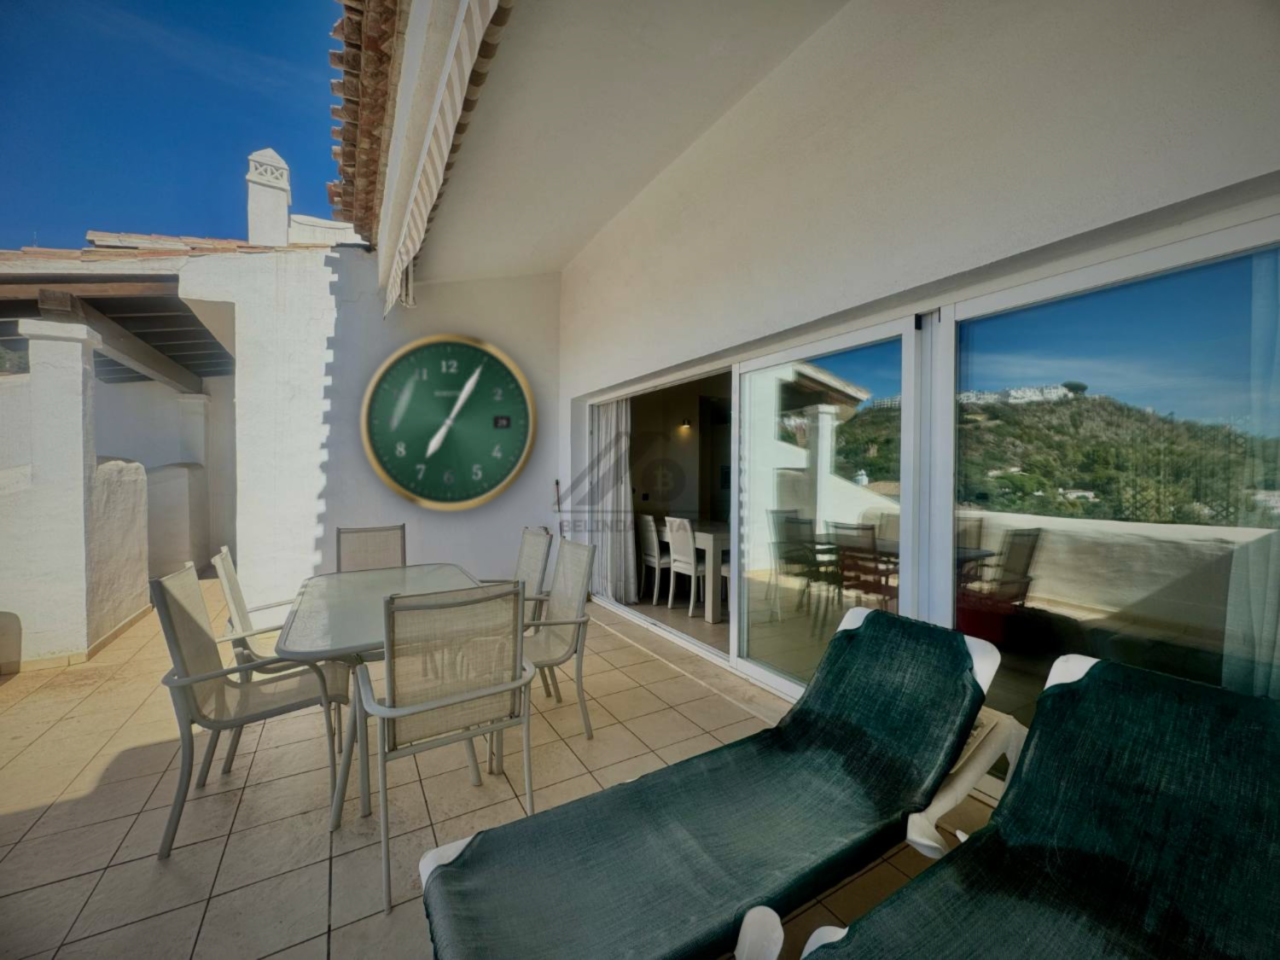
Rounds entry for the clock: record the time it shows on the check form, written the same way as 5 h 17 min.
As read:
7 h 05 min
